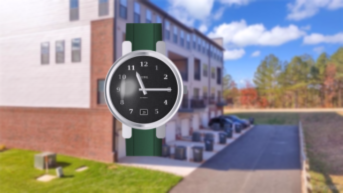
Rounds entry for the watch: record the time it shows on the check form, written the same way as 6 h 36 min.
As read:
11 h 15 min
